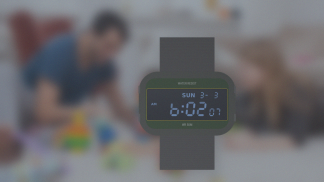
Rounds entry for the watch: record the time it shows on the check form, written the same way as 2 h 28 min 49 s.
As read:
6 h 02 min 07 s
